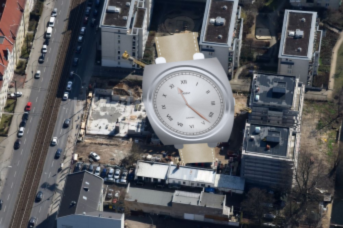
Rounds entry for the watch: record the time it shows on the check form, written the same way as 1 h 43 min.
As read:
11 h 23 min
